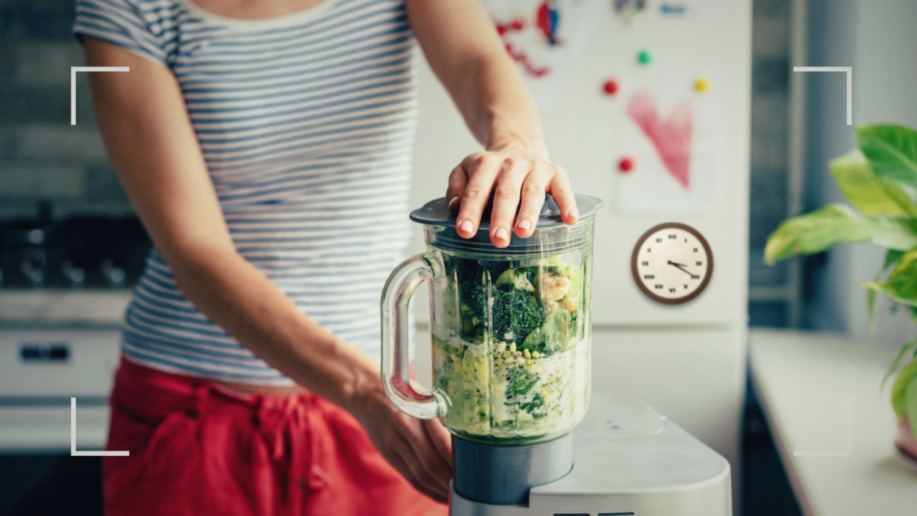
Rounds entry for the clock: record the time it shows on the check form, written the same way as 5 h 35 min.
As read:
3 h 20 min
